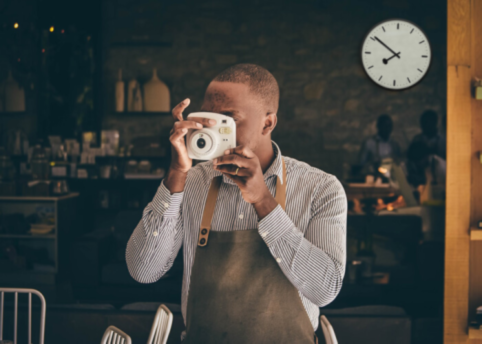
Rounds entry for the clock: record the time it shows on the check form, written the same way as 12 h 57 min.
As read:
7 h 51 min
